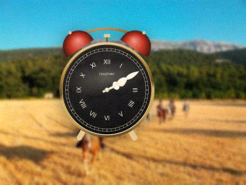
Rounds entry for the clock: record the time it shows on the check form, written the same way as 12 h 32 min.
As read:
2 h 10 min
